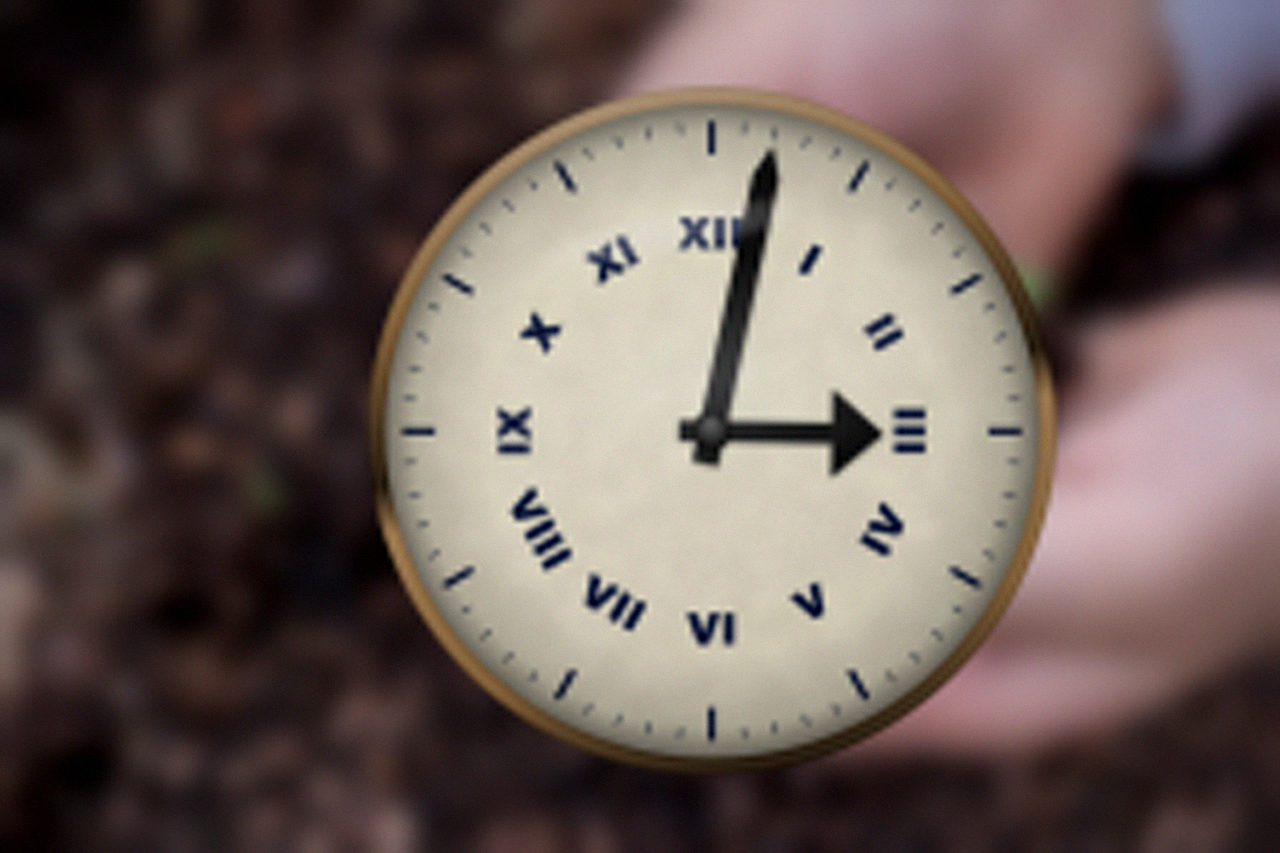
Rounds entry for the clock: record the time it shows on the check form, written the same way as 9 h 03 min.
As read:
3 h 02 min
